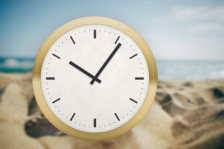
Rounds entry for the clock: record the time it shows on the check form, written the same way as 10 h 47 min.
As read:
10 h 06 min
